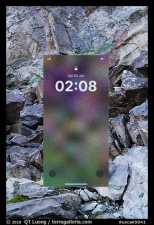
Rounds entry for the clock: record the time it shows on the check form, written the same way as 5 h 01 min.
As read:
2 h 08 min
